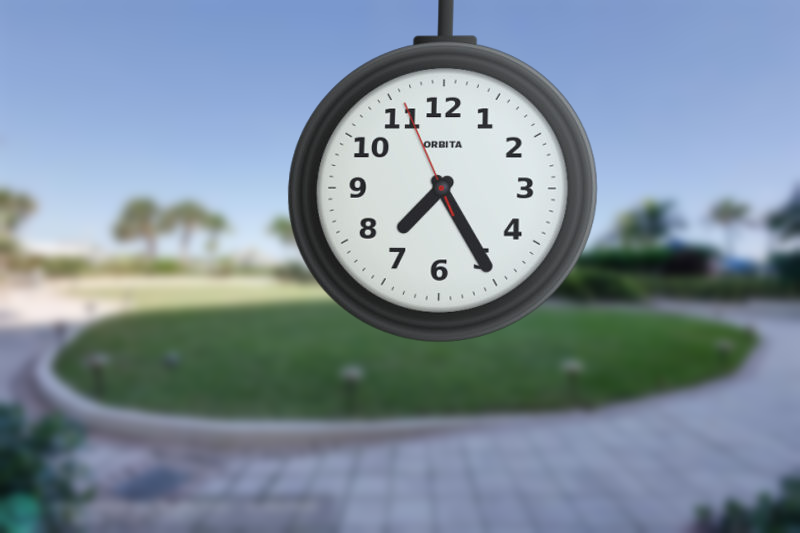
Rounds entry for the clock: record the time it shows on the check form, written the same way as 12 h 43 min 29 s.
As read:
7 h 24 min 56 s
